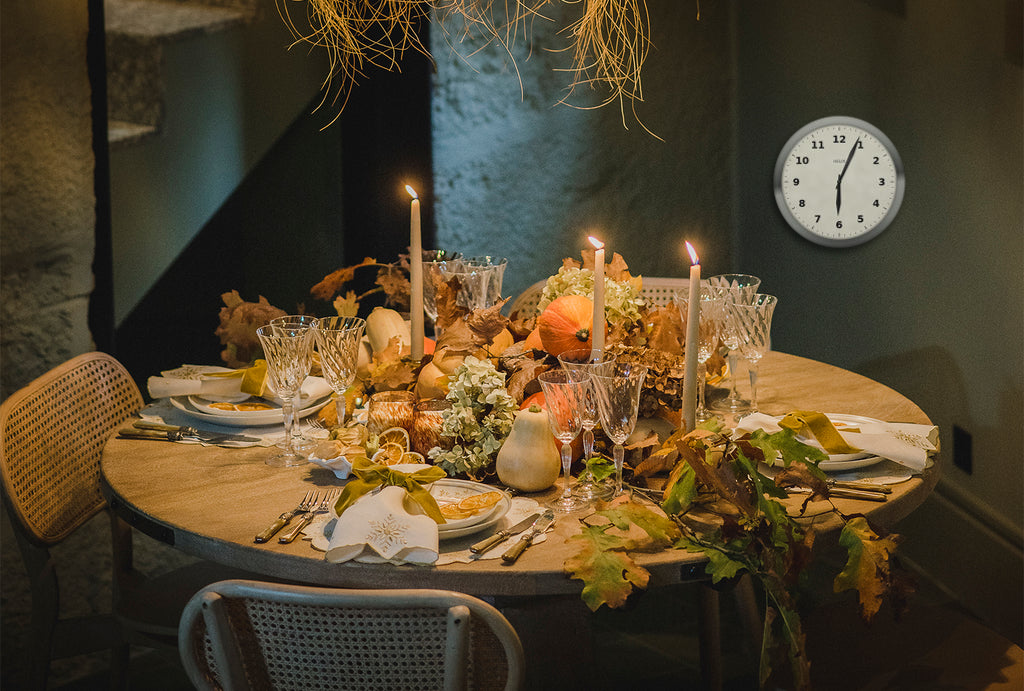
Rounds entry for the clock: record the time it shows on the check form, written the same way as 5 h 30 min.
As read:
6 h 04 min
